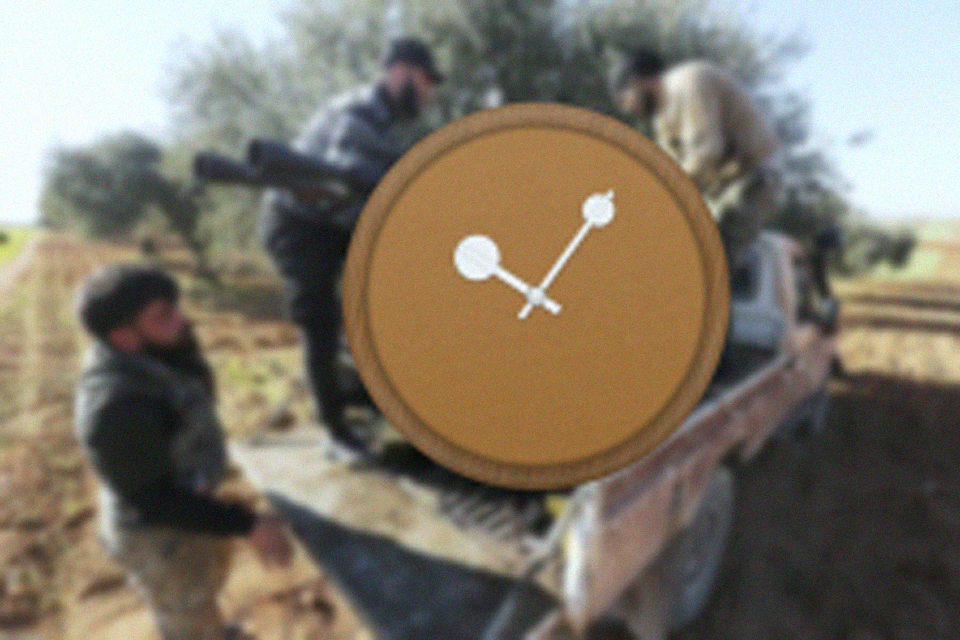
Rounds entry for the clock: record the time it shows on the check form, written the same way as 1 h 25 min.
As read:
10 h 06 min
